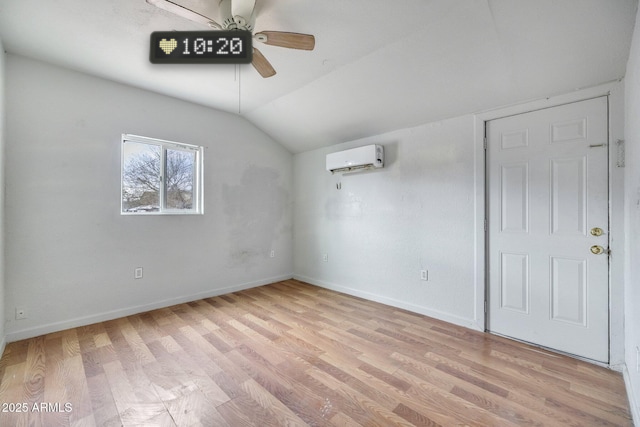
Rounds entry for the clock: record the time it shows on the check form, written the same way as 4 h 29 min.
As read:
10 h 20 min
